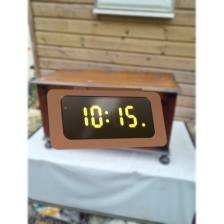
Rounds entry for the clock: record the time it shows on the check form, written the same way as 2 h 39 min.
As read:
10 h 15 min
